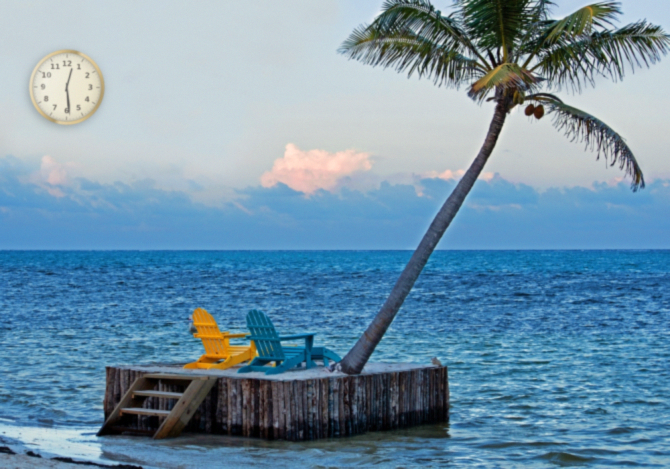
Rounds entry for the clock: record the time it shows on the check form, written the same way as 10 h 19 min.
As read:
12 h 29 min
